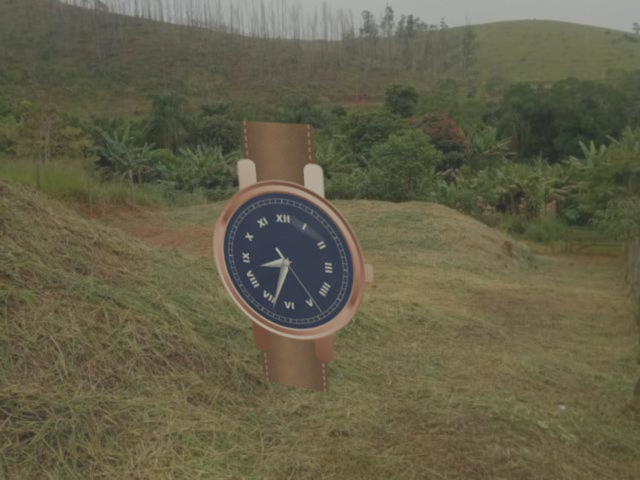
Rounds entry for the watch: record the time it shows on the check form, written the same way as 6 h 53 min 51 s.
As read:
8 h 33 min 24 s
